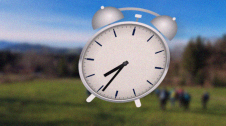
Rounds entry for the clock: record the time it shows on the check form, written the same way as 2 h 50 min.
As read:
7 h 34 min
